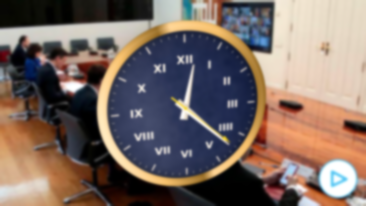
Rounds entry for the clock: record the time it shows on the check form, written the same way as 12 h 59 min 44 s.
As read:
12 h 22 min 22 s
